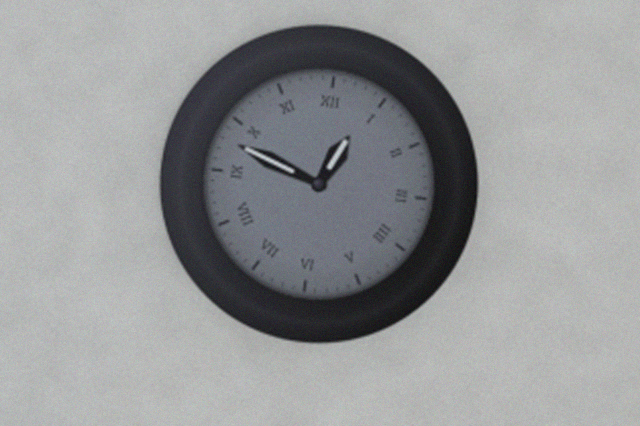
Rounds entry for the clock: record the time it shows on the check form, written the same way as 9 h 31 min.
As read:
12 h 48 min
